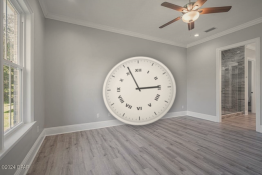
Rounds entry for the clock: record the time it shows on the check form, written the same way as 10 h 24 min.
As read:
2 h 56 min
